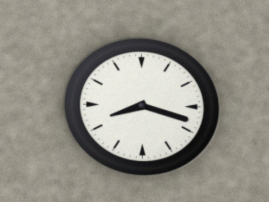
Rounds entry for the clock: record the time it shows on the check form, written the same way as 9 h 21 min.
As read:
8 h 18 min
